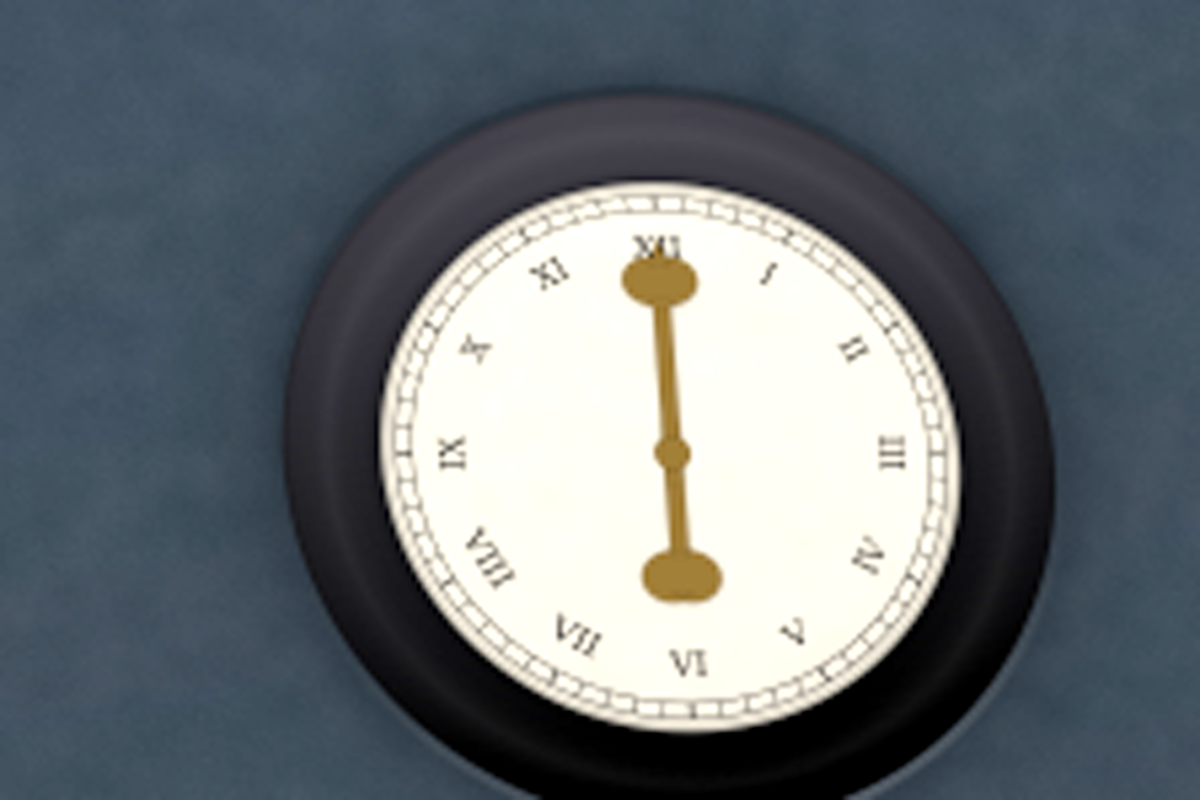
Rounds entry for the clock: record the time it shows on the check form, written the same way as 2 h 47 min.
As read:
6 h 00 min
